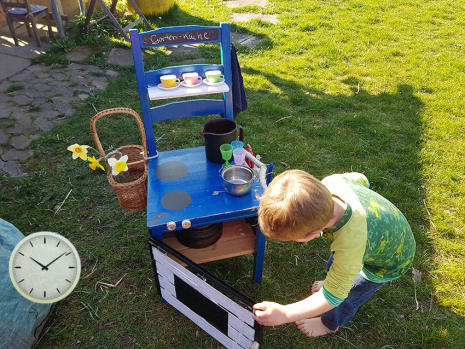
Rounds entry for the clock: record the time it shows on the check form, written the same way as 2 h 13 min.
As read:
10 h 09 min
